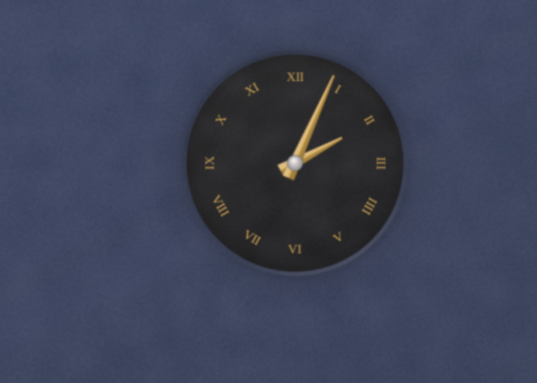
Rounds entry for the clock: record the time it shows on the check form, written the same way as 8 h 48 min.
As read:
2 h 04 min
